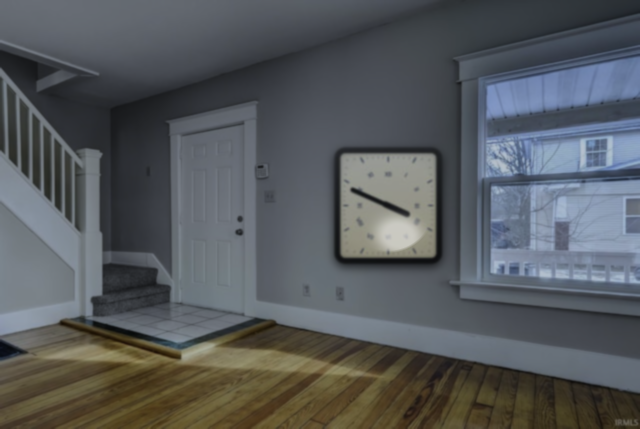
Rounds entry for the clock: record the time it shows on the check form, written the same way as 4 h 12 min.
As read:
3 h 49 min
